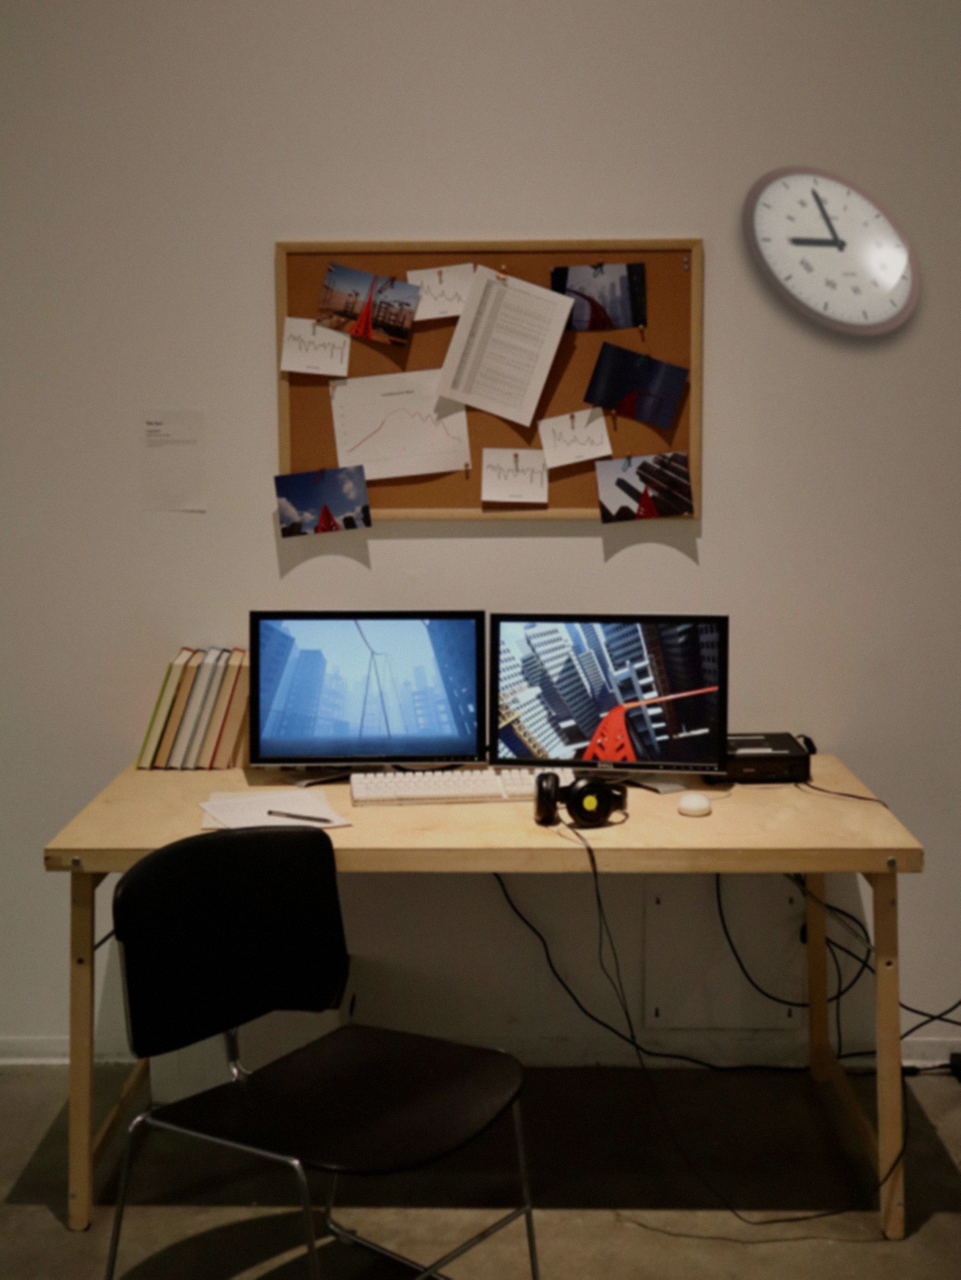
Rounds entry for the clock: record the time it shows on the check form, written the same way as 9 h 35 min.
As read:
8 h 59 min
